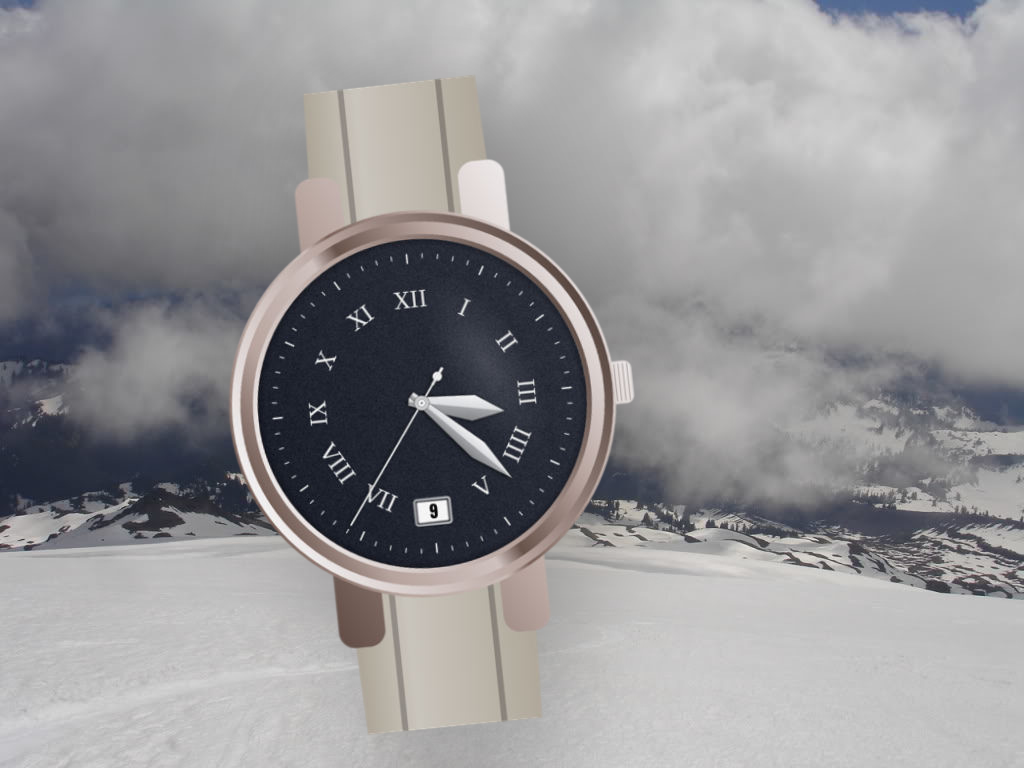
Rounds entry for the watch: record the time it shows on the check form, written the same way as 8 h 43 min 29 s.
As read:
3 h 22 min 36 s
